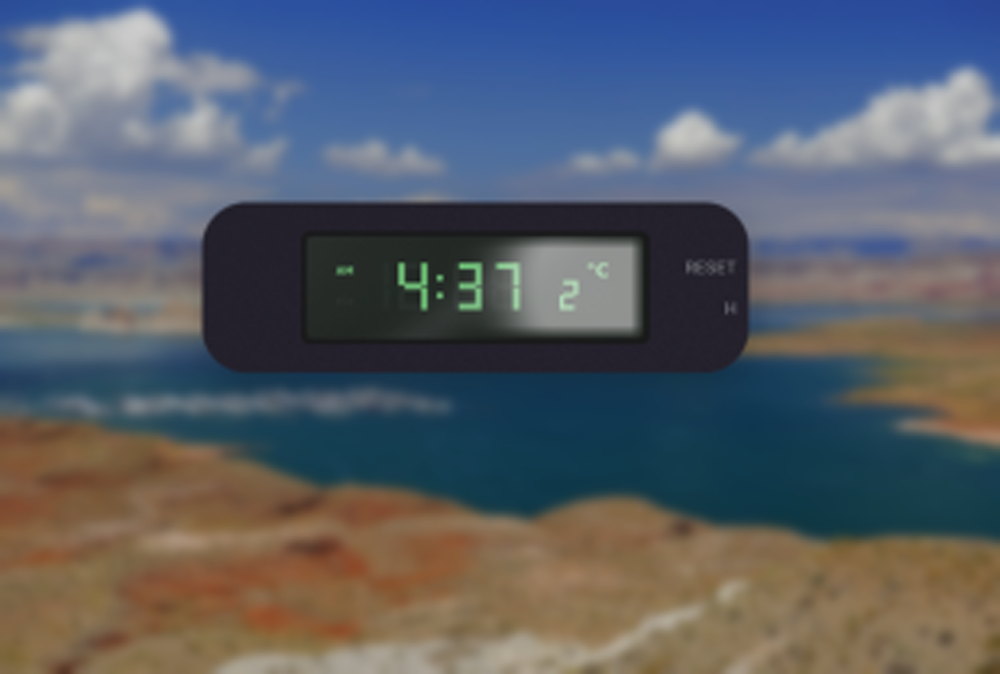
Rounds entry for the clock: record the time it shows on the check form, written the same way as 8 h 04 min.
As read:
4 h 37 min
